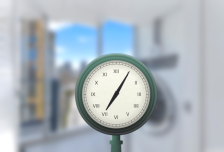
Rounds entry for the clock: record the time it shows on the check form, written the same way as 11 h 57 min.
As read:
7 h 05 min
